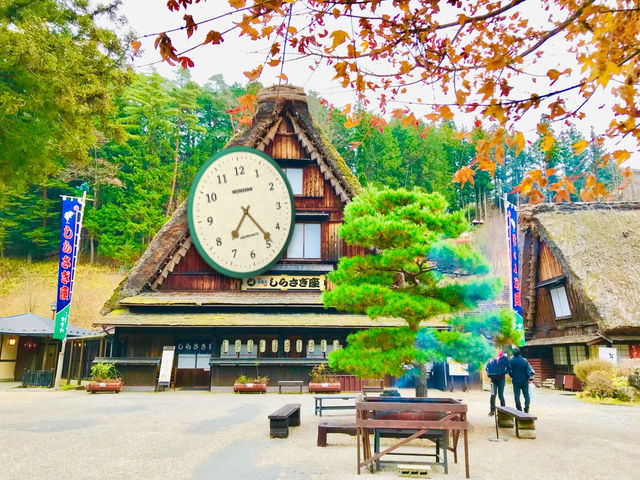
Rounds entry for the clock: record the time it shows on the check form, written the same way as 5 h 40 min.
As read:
7 h 24 min
